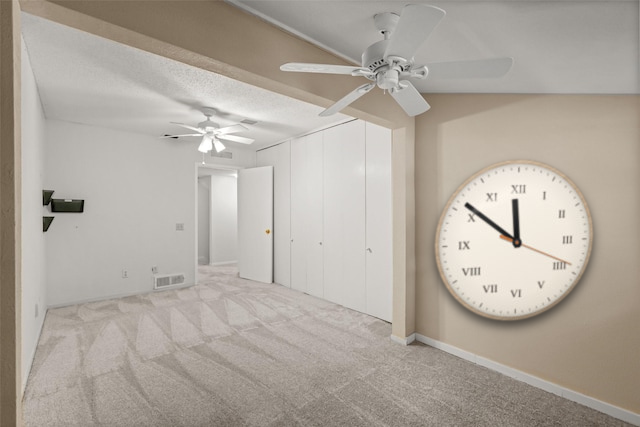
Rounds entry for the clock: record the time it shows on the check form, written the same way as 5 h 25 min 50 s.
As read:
11 h 51 min 19 s
